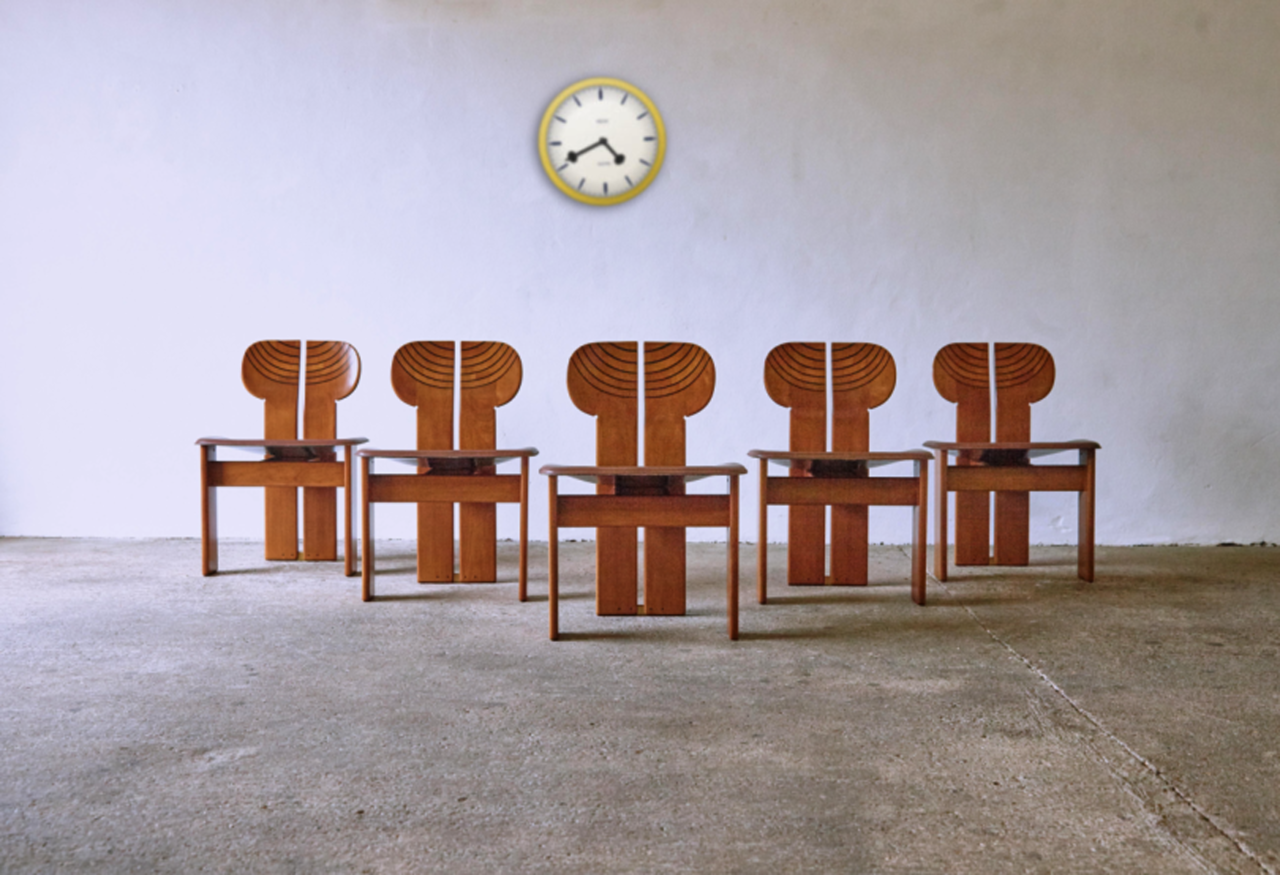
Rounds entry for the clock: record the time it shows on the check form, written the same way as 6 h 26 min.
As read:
4 h 41 min
